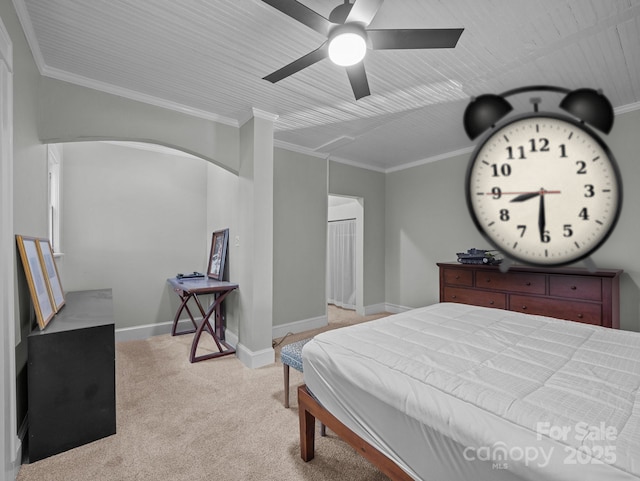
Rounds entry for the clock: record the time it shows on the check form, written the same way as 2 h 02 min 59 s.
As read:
8 h 30 min 45 s
